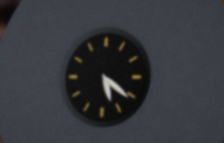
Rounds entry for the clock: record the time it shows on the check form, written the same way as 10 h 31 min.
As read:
5 h 21 min
